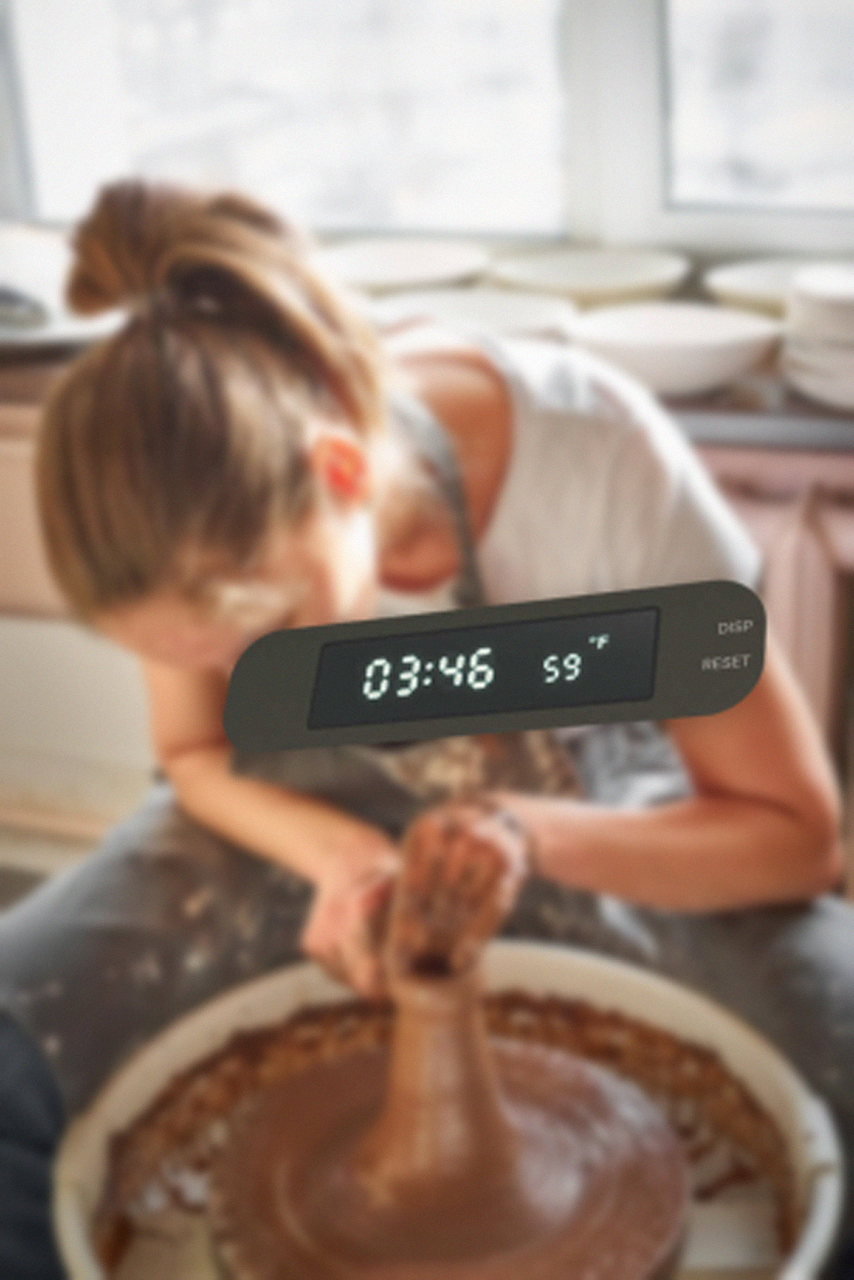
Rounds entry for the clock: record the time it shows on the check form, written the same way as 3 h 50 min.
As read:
3 h 46 min
